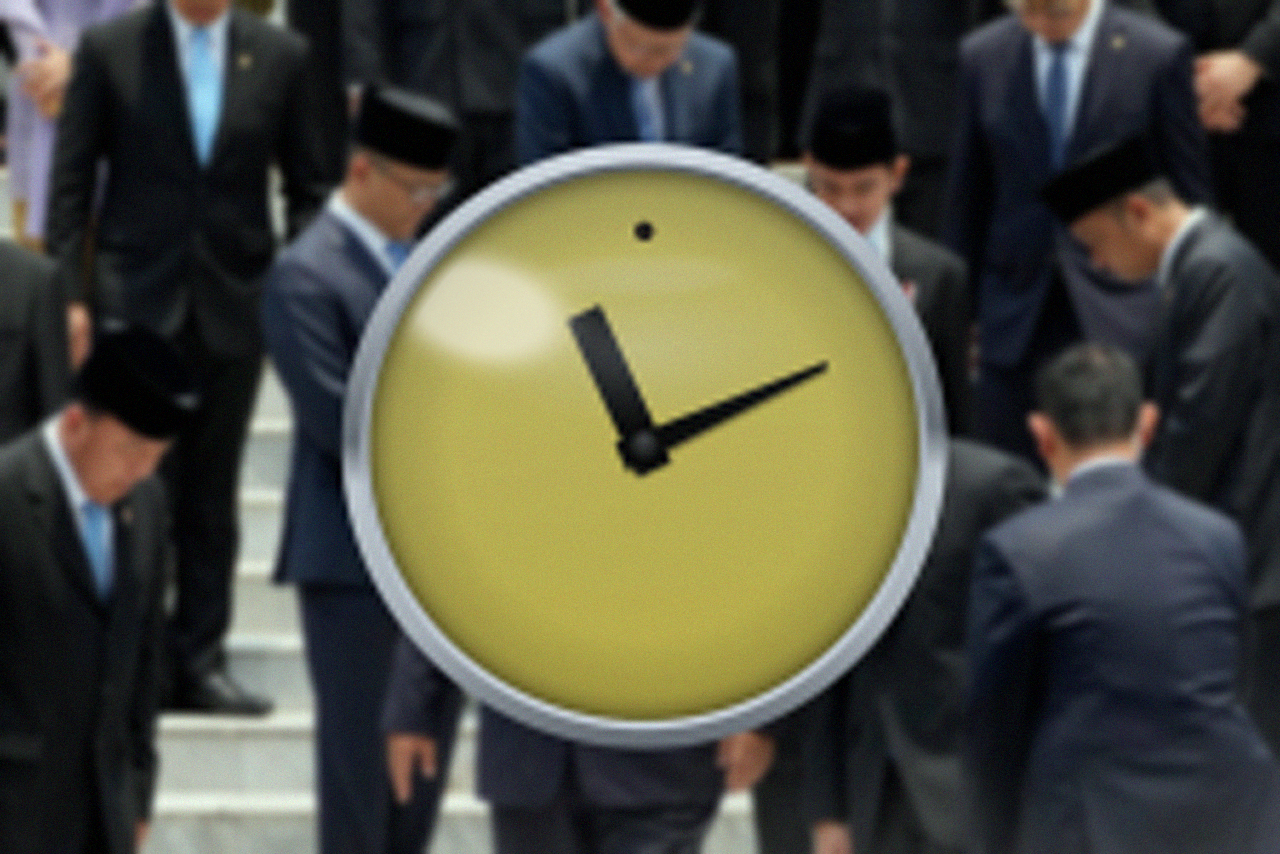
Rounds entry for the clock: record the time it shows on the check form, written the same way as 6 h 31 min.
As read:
11 h 11 min
